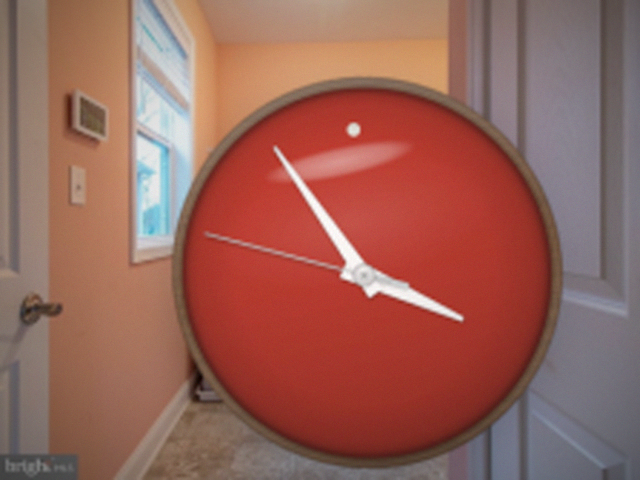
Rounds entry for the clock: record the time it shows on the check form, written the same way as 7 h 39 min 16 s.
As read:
3 h 54 min 48 s
